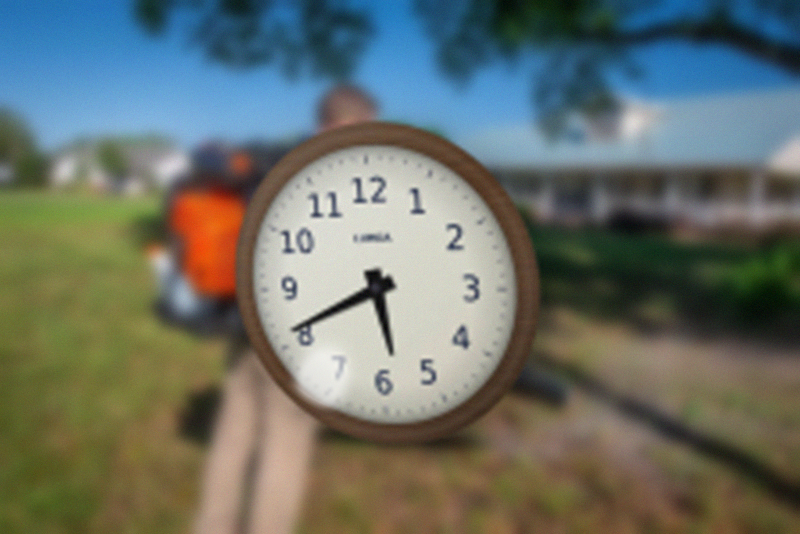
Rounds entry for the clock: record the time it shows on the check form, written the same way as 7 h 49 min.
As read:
5 h 41 min
